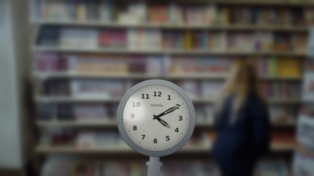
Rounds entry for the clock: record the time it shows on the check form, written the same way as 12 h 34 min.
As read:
4 h 10 min
